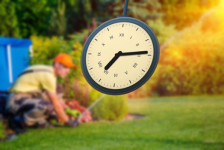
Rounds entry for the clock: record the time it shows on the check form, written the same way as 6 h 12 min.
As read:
7 h 14 min
